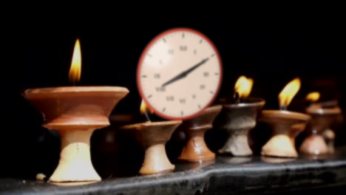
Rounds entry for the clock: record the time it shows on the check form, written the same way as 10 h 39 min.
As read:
8 h 10 min
